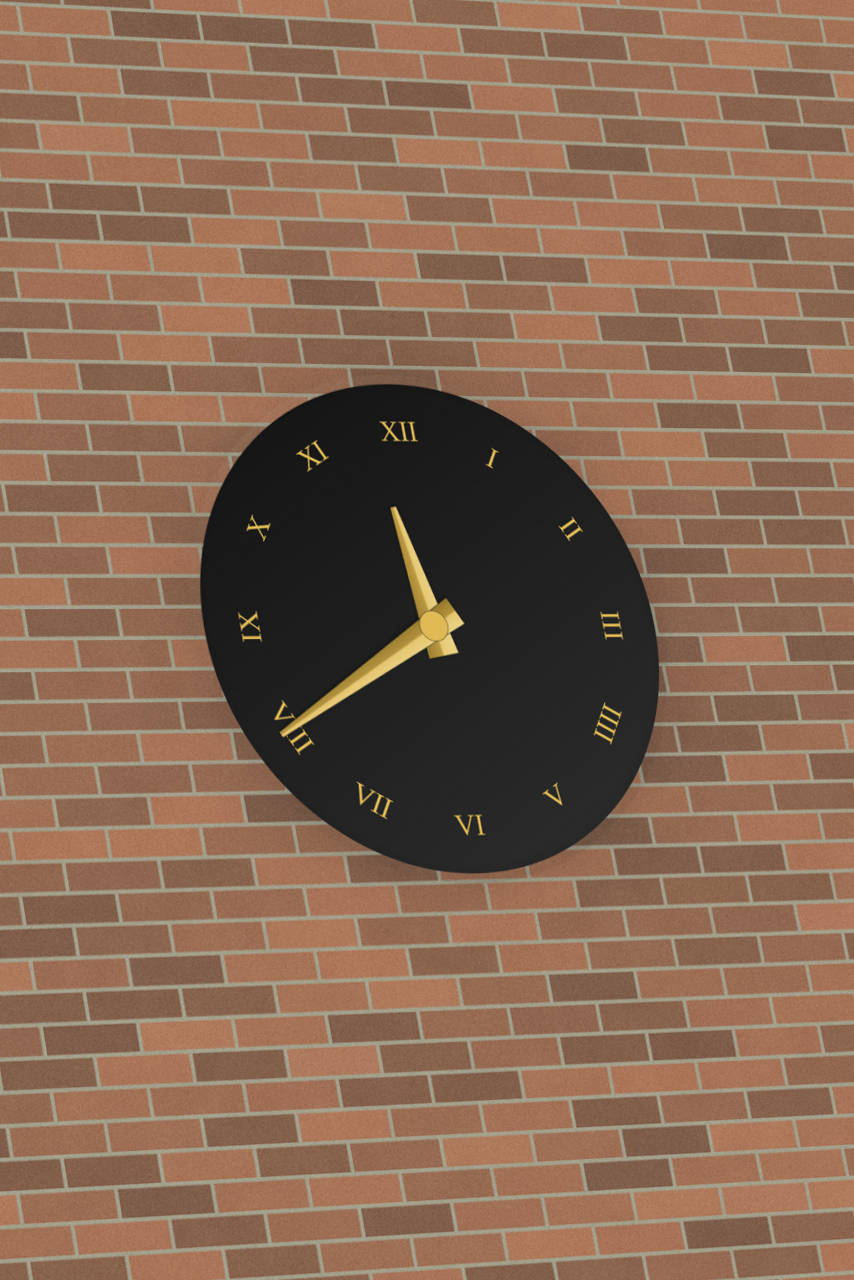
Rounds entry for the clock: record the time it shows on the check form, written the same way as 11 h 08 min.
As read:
11 h 40 min
